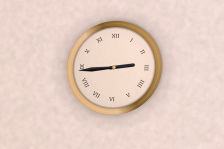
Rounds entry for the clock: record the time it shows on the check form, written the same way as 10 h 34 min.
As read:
2 h 44 min
